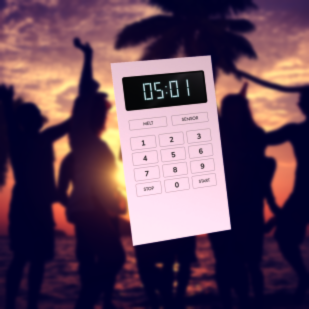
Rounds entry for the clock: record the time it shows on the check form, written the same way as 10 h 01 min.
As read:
5 h 01 min
